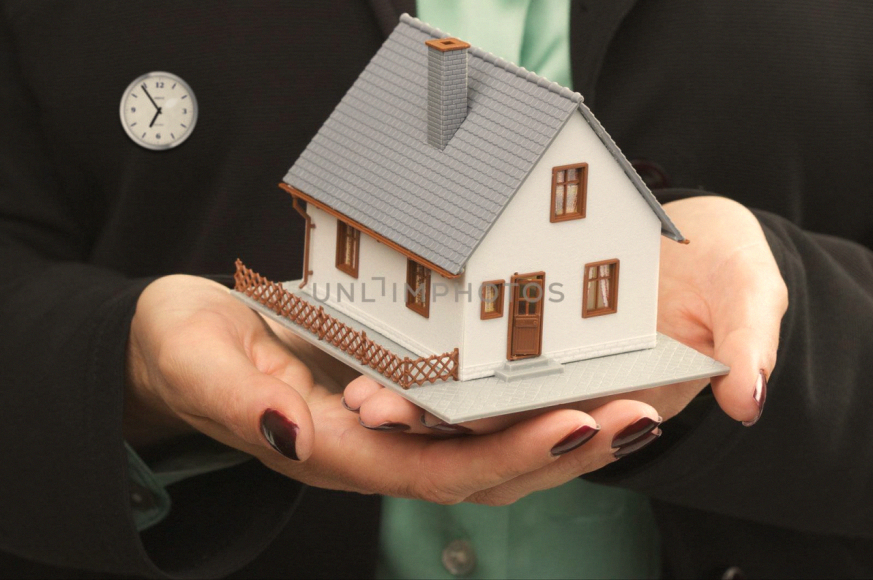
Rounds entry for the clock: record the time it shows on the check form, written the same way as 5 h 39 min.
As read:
6 h 54 min
